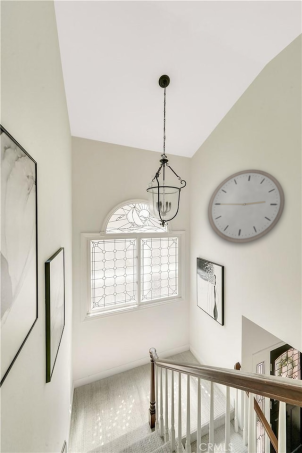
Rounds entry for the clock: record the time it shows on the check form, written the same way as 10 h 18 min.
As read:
2 h 45 min
